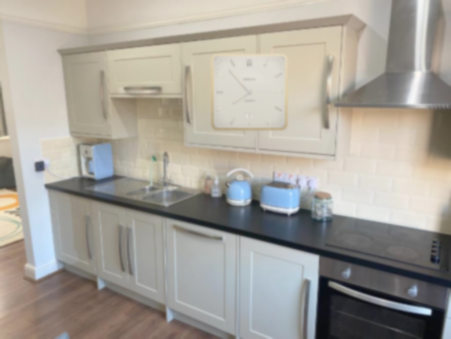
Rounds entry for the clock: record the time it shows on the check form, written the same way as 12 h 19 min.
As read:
7 h 53 min
